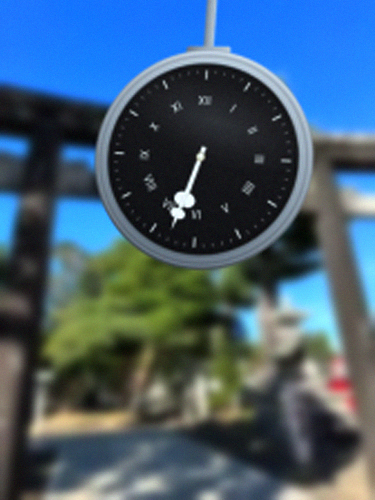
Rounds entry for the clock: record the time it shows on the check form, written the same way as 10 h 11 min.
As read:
6 h 33 min
